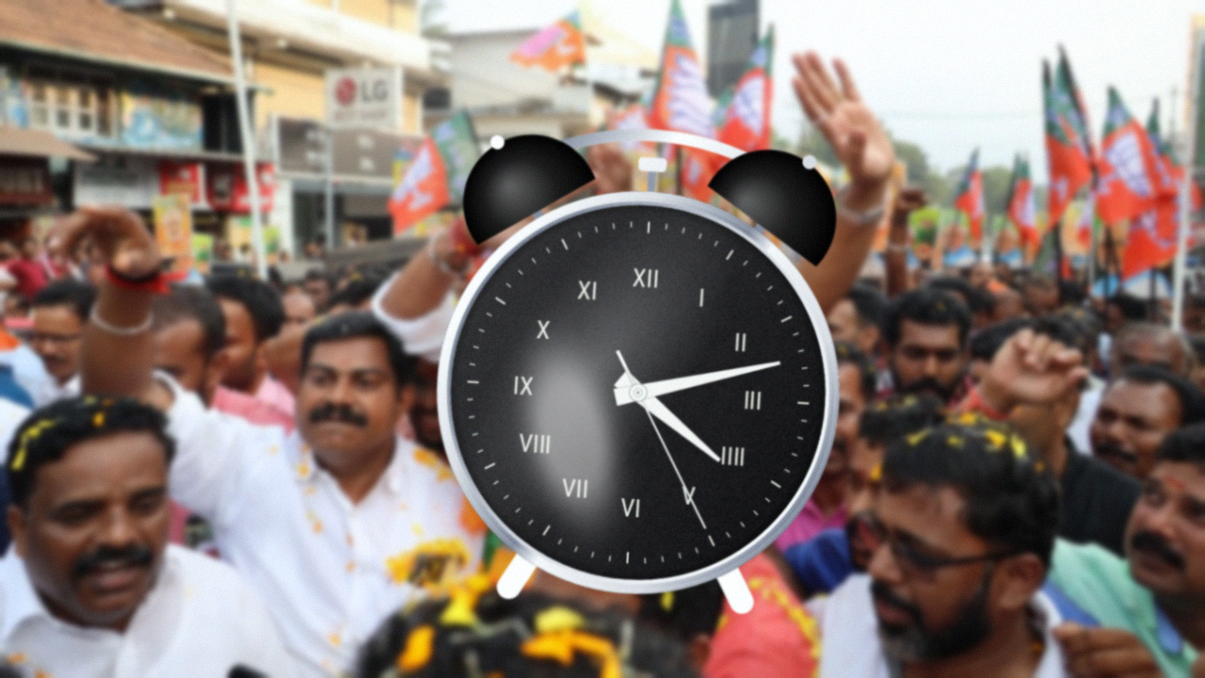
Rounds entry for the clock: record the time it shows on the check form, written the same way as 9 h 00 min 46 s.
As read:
4 h 12 min 25 s
